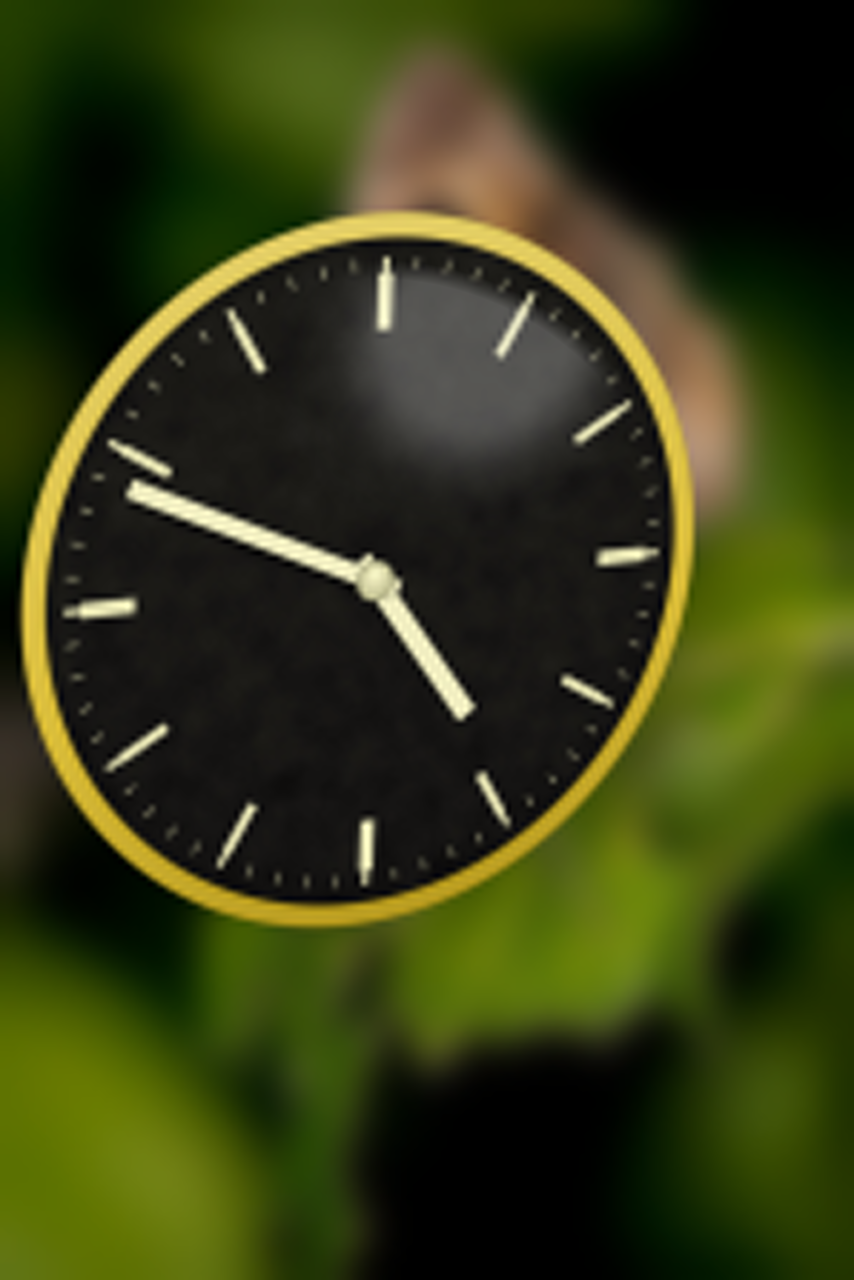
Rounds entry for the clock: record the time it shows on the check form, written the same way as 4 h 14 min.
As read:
4 h 49 min
